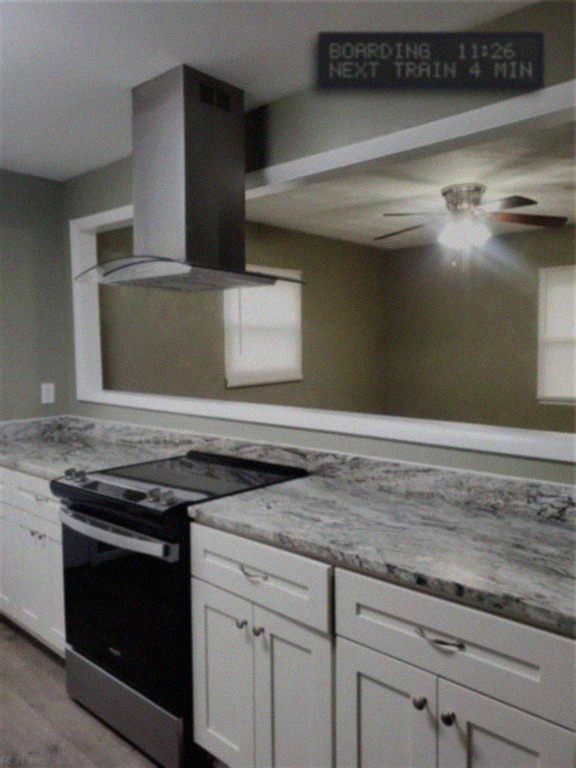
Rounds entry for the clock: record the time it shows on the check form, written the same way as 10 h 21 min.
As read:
11 h 26 min
